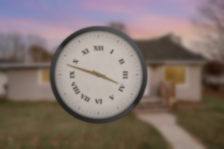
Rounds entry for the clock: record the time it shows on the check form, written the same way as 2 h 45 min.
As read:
3 h 48 min
